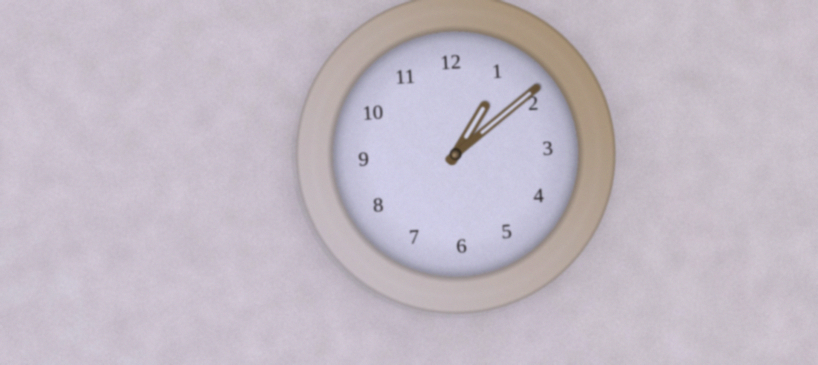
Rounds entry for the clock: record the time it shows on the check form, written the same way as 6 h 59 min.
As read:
1 h 09 min
